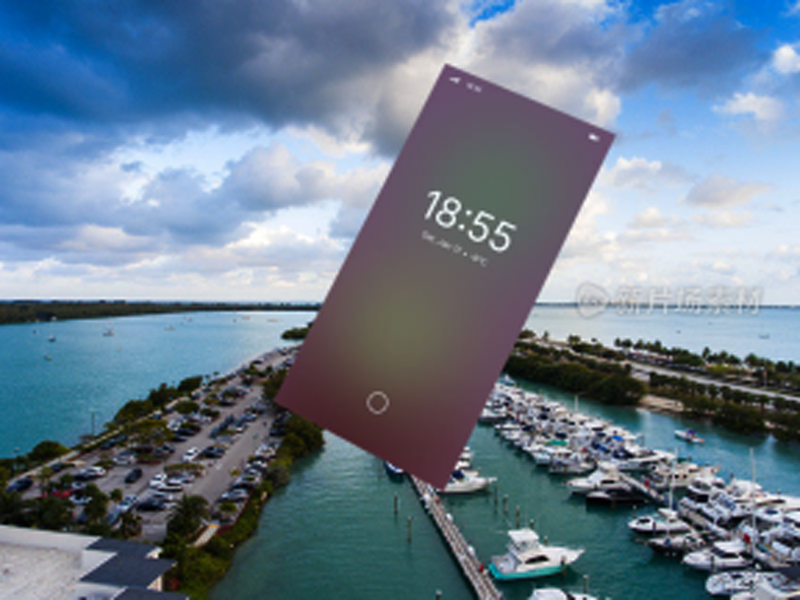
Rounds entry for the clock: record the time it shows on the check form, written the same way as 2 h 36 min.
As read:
18 h 55 min
